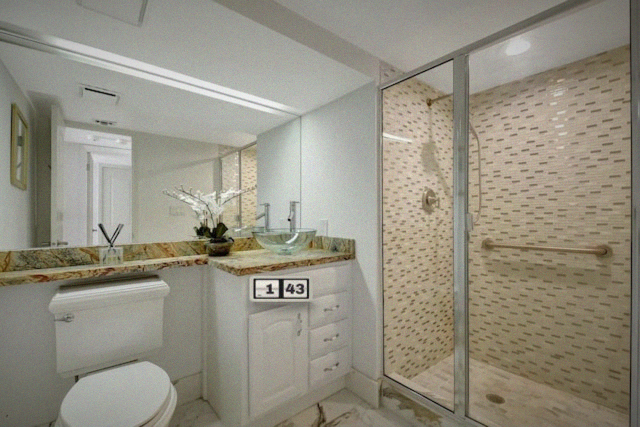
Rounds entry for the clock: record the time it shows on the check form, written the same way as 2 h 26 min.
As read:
1 h 43 min
